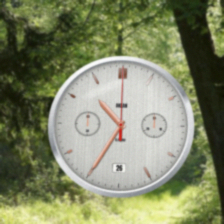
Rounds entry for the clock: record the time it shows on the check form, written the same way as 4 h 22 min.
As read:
10 h 35 min
